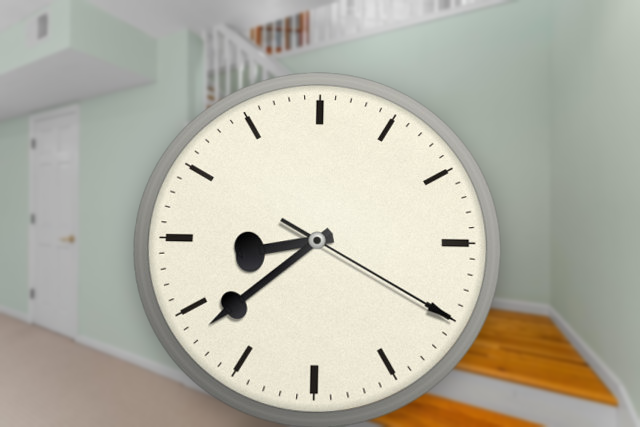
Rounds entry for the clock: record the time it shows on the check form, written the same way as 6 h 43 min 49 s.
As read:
8 h 38 min 20 s
